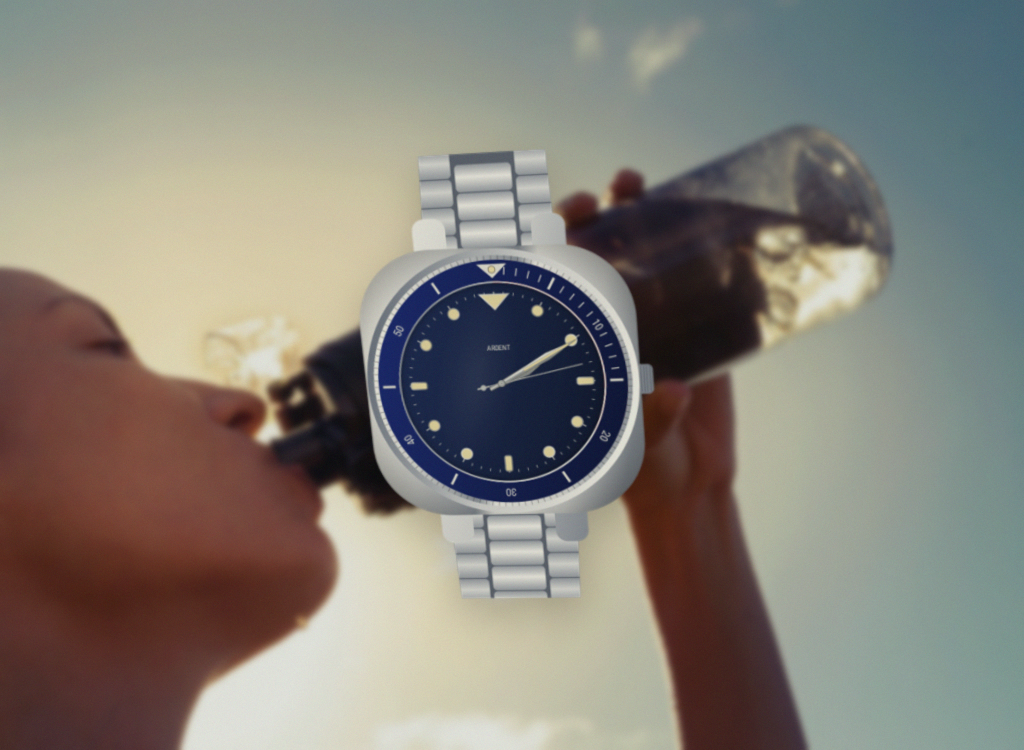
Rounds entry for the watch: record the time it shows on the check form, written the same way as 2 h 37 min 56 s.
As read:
2 h 10 min 13 s
